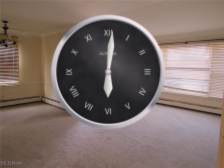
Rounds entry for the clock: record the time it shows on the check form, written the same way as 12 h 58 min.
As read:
6 h 01 min
